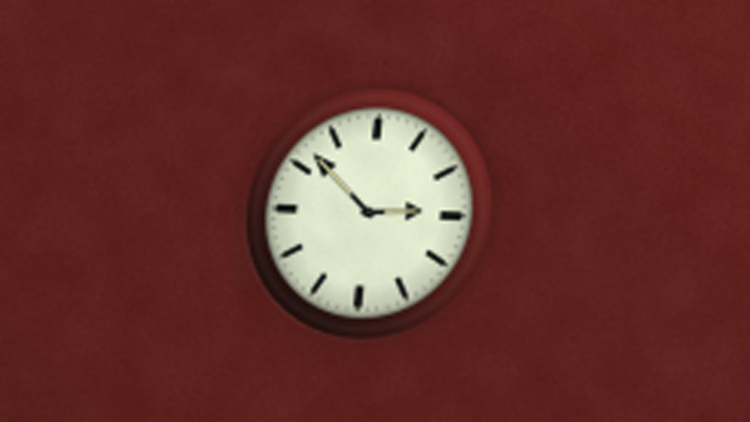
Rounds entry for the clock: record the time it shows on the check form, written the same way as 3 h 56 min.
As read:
2 h 52 min
